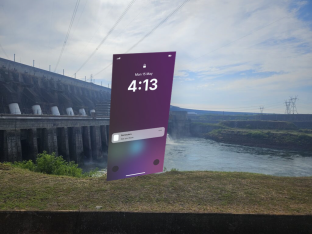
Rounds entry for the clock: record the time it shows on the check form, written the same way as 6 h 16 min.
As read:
4 h 13 min
